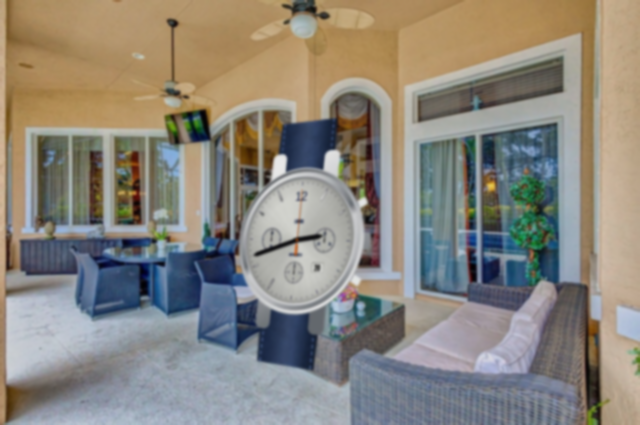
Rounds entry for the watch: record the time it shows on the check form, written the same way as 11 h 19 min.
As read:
2 h 42 min
